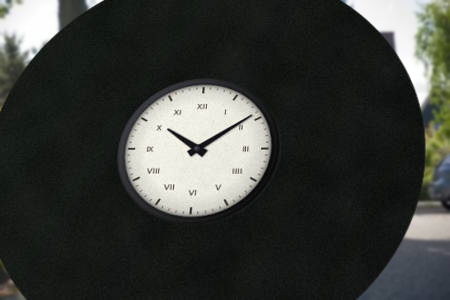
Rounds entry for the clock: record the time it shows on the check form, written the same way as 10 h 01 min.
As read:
10 h 09 min
